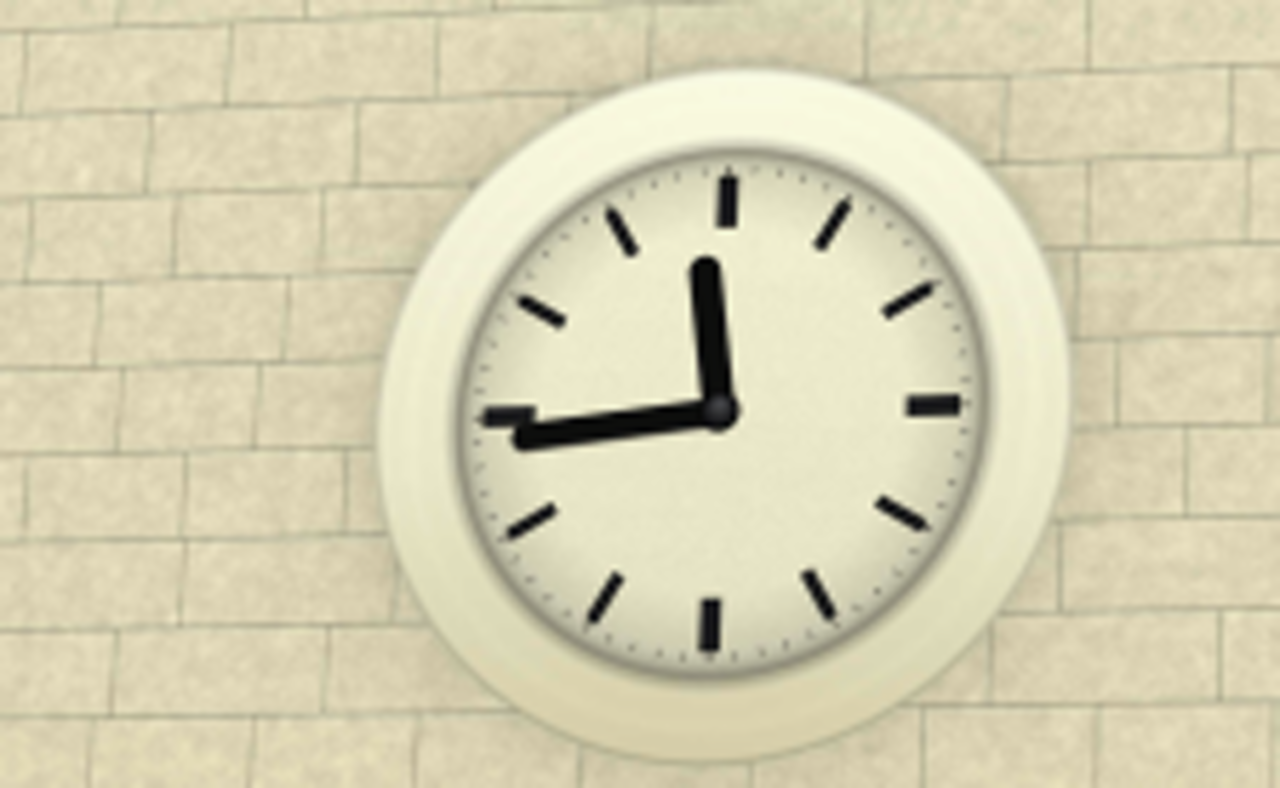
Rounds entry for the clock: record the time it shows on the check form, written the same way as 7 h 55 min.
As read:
11 h 44 min
